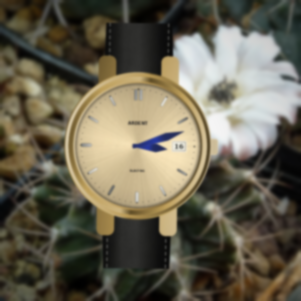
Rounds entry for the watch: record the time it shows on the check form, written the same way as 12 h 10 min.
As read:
3 h 12 min
